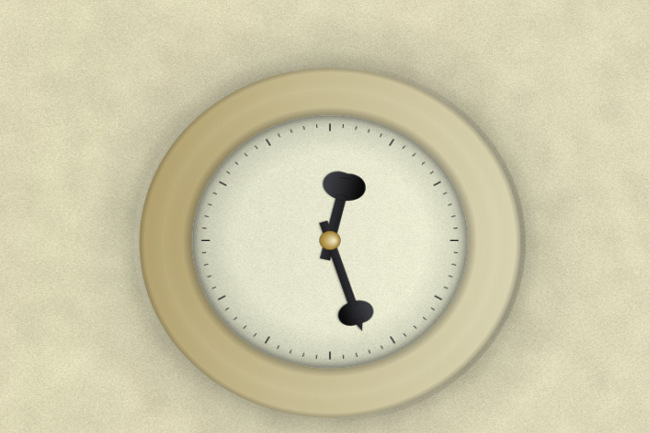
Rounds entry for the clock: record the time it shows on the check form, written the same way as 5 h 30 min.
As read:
12 h 27 min
